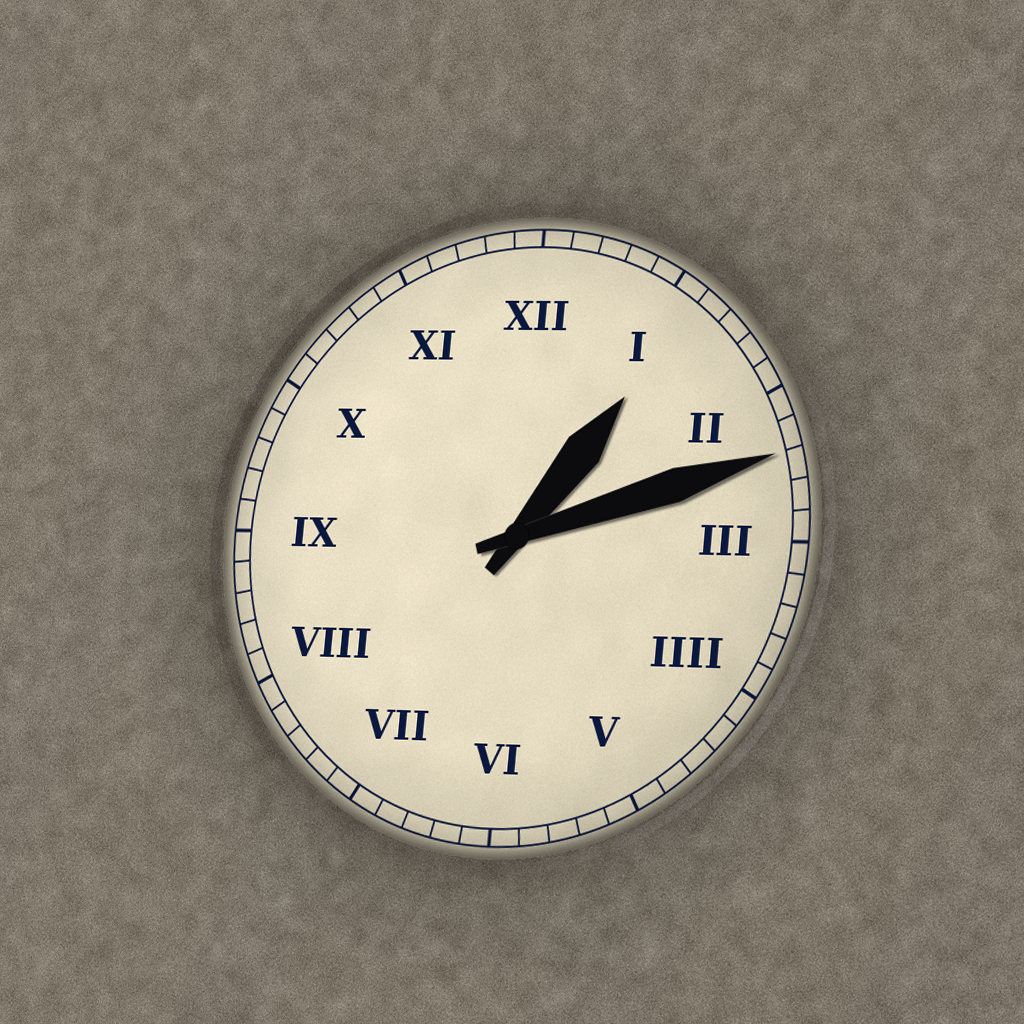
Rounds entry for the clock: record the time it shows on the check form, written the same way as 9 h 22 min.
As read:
1 h 12 min
